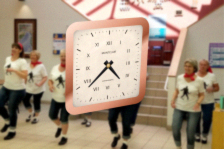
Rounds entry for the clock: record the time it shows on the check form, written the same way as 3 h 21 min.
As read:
4 h 38 min
